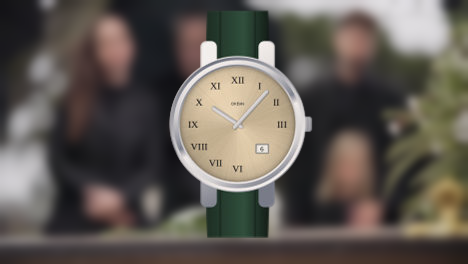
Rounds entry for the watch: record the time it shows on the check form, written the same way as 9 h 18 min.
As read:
10 h 07 min
